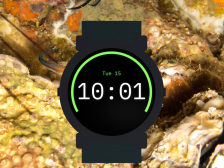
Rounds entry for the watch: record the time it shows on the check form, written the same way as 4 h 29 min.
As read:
10 h 01 min
